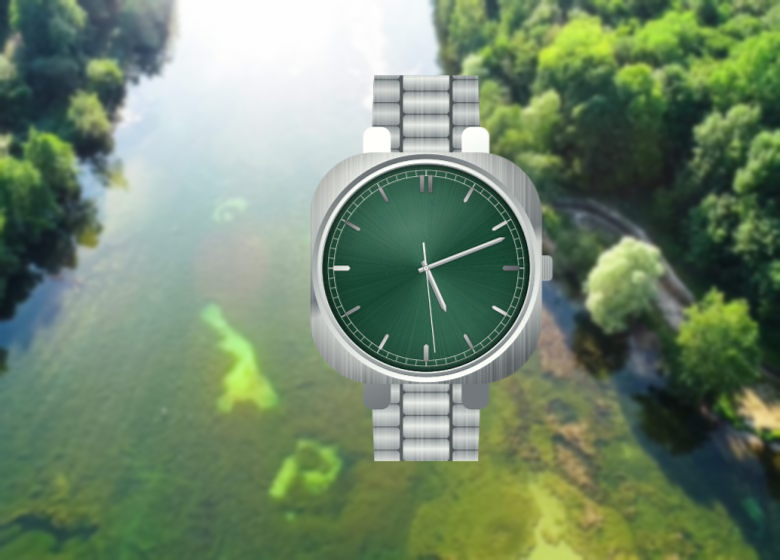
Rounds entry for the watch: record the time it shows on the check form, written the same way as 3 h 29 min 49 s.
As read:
5 h 11 min 29 s
